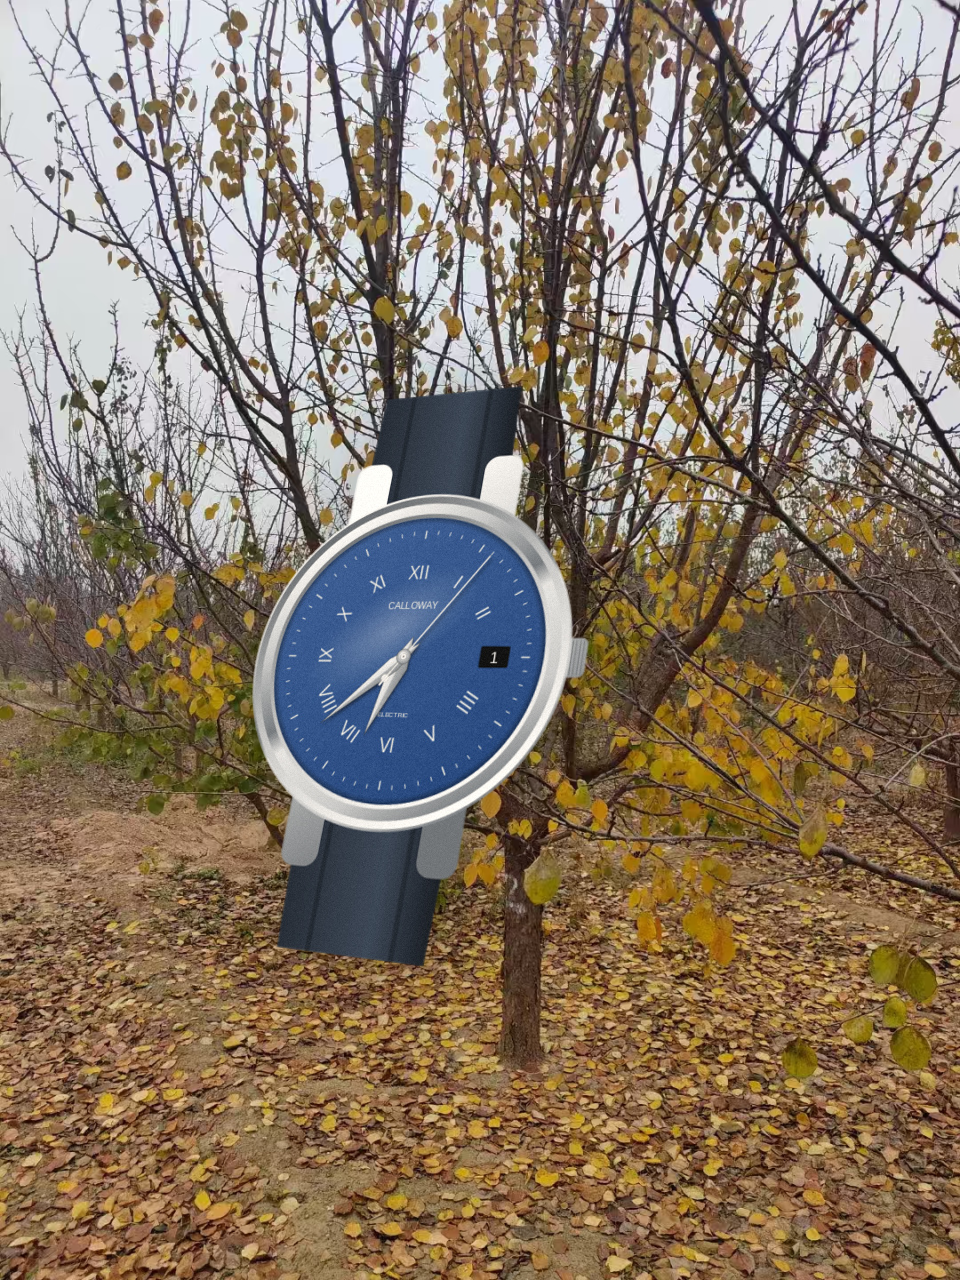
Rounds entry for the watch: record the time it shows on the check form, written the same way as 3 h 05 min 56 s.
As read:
6 h 38 min 06 s
